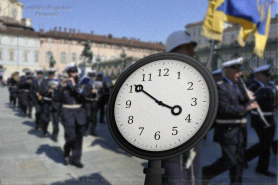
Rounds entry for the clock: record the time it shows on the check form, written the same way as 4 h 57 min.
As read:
3 h 51 min
